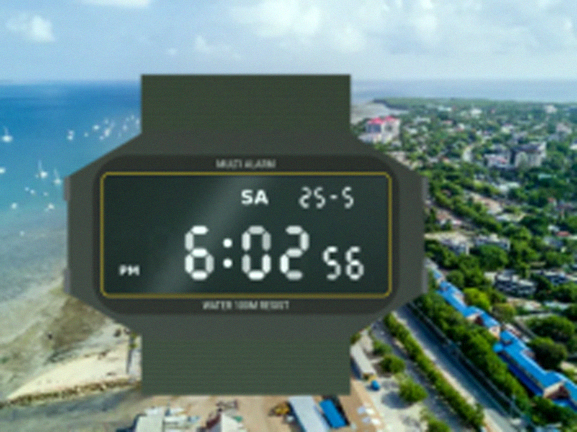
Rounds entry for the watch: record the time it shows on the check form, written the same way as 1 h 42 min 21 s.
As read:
6 h 02 min 56 s
